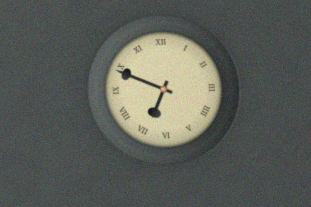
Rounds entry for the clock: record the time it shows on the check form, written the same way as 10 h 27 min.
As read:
6 h 49 min
